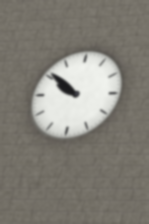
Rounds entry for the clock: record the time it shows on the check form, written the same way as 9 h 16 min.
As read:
9 h 51 min
